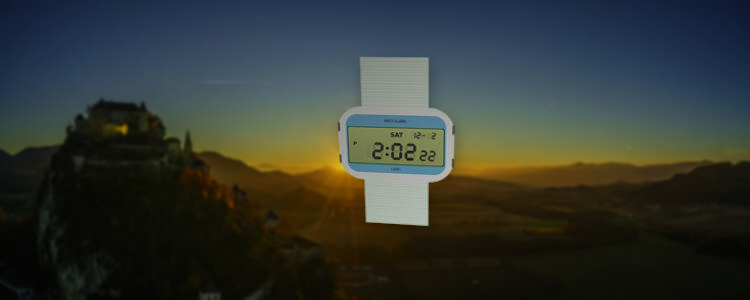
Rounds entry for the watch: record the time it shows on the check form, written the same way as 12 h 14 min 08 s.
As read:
2 h 02 min 22 s
